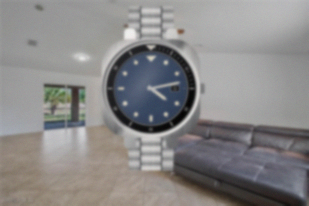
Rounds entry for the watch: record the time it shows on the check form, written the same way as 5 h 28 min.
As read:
4 h 13 min
